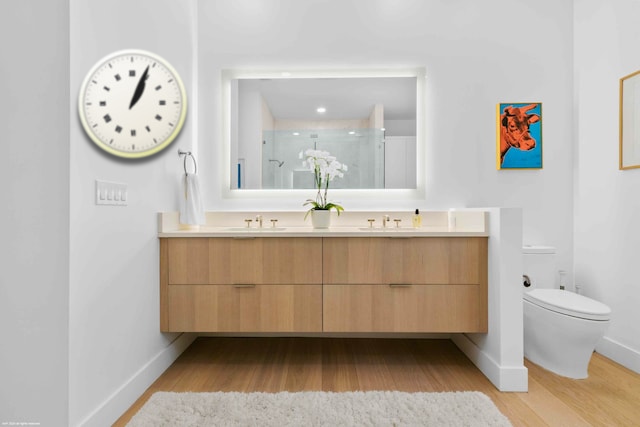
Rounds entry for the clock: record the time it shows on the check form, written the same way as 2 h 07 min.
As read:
1 h 04 min
